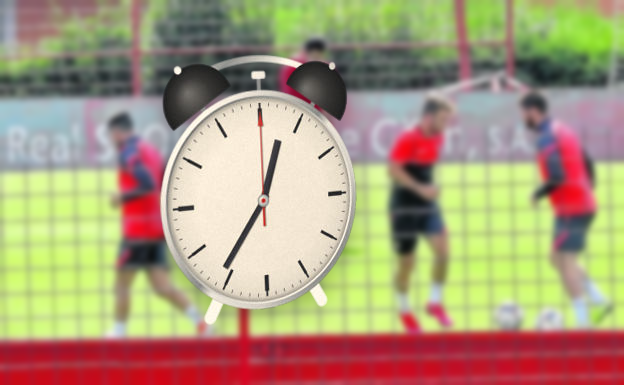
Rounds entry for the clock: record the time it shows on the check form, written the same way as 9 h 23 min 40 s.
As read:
12 h 36 min 00 s
